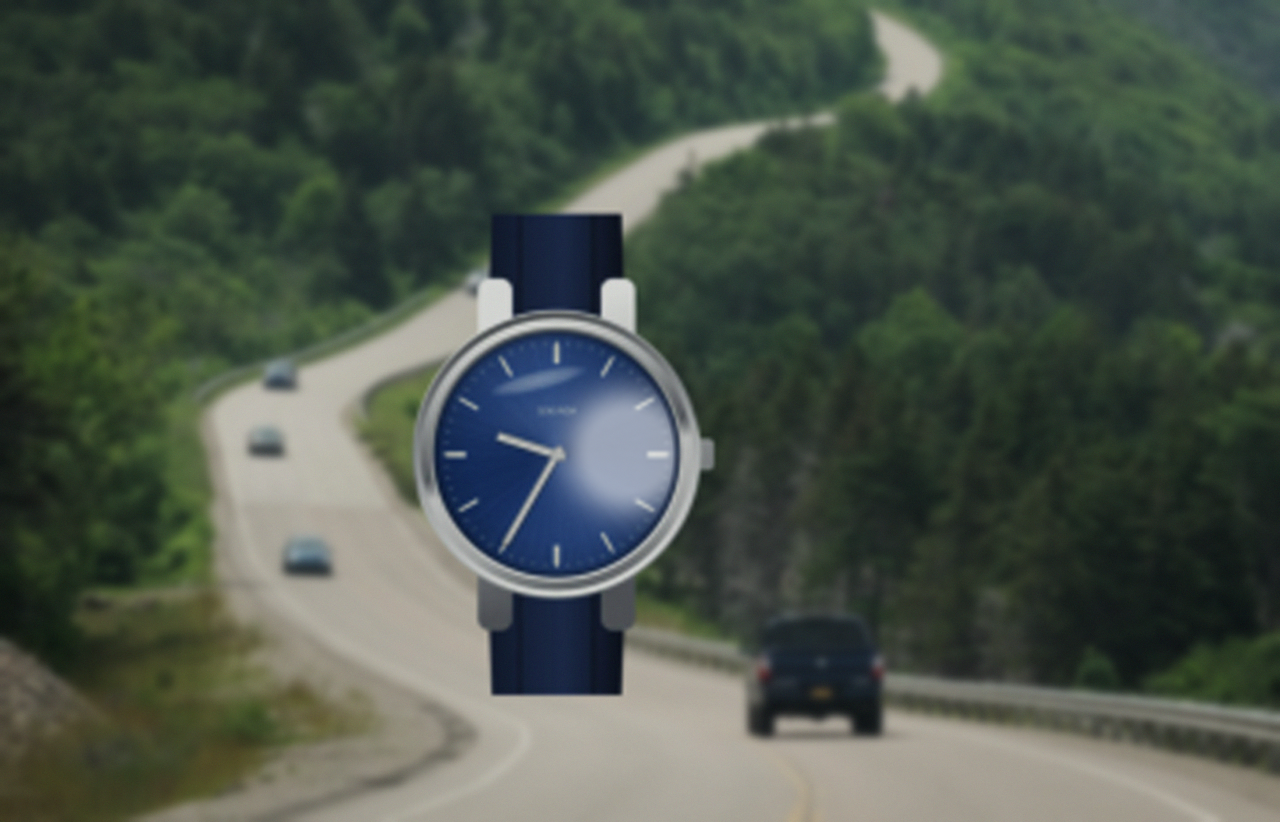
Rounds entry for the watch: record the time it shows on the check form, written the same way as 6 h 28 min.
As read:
9 h 35 min
